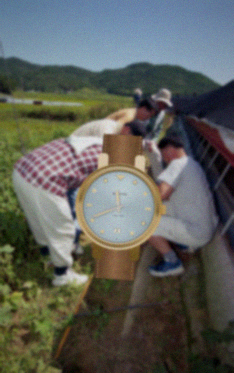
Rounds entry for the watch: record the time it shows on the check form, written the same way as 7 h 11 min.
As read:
11 h 41 min
